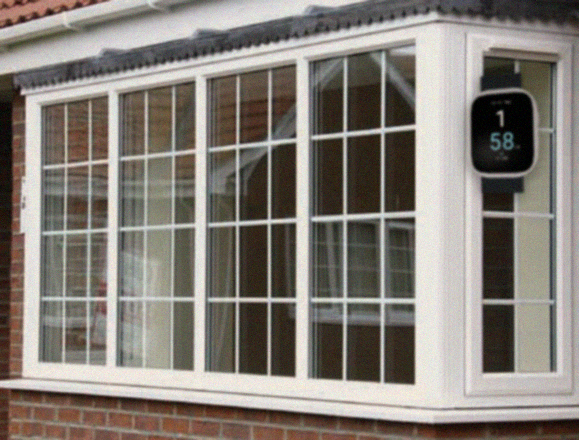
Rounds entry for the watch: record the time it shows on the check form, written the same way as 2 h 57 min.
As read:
1 h 58 min
